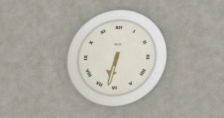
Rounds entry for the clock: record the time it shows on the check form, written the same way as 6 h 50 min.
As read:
6 h 32 min
